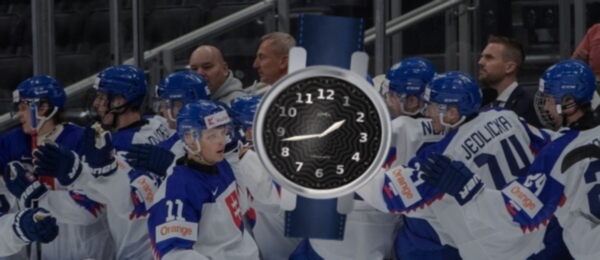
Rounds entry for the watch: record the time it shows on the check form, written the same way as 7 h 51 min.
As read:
1 h 43 min
